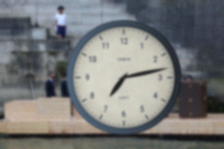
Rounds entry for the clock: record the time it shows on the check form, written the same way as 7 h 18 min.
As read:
7 h 13 min
